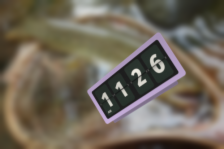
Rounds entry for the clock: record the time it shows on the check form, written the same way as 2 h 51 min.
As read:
11 h 26 min
